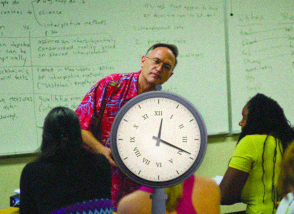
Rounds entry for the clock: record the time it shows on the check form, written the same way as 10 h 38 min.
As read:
12 h 19 min
